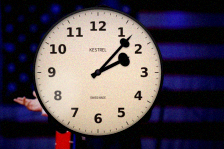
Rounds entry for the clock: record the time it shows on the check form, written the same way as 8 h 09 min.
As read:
2 h 07 min
